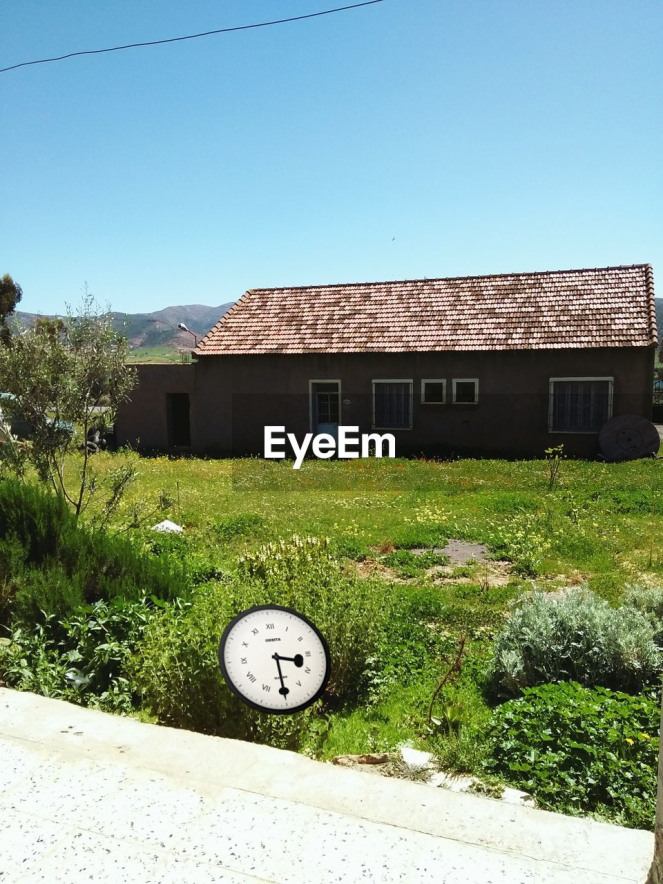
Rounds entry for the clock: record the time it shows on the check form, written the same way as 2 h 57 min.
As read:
3 h 30 min
